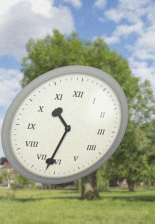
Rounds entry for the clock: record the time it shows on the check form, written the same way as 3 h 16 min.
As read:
10 h 32 min
